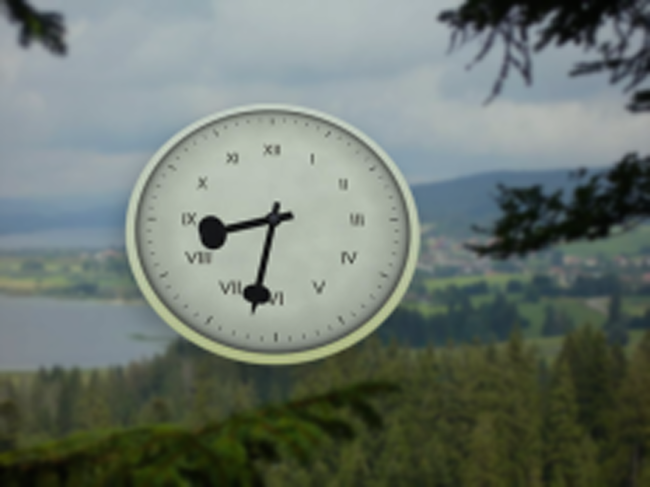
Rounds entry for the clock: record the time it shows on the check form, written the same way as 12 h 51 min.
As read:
8 h 32 min
